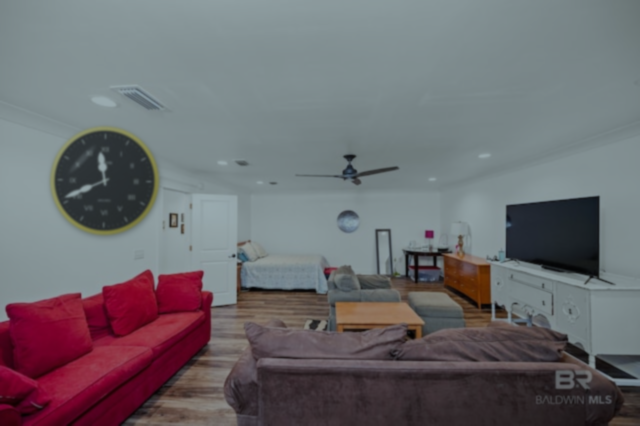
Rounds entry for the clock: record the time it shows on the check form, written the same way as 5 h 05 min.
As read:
11 h 41 min
